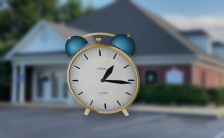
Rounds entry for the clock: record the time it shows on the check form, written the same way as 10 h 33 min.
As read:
1 h 16 min
